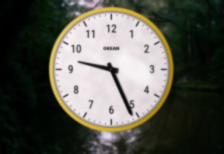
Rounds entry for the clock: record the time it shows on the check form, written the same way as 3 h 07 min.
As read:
9 h 26 min
